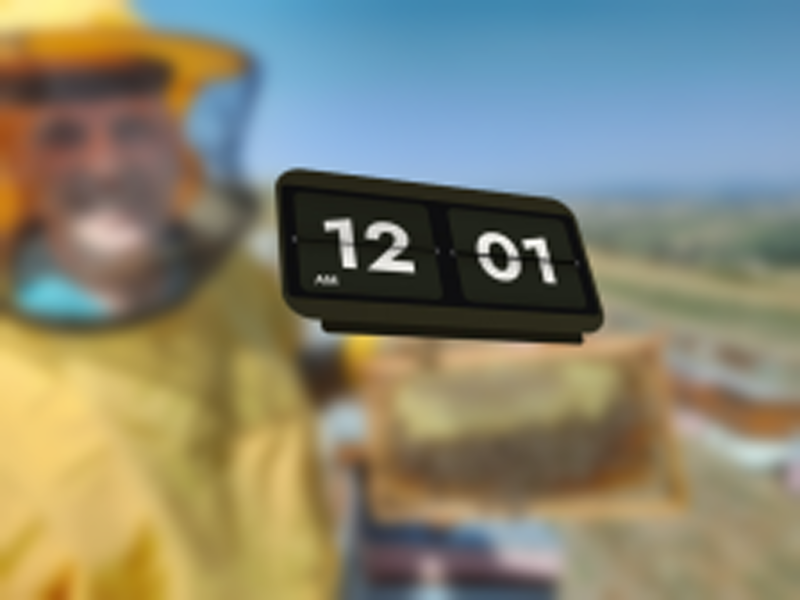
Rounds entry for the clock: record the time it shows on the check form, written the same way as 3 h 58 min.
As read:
12 h 01 min
